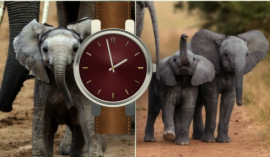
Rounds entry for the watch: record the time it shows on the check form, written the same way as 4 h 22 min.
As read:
1 h 58 min
